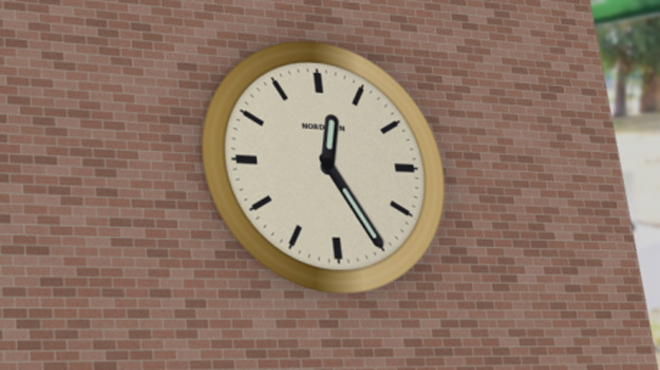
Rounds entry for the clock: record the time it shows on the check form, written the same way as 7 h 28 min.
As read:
12 h 25 min
